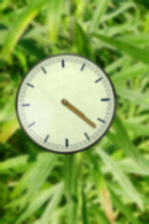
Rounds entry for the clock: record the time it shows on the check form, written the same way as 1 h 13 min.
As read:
4 h 22 min
